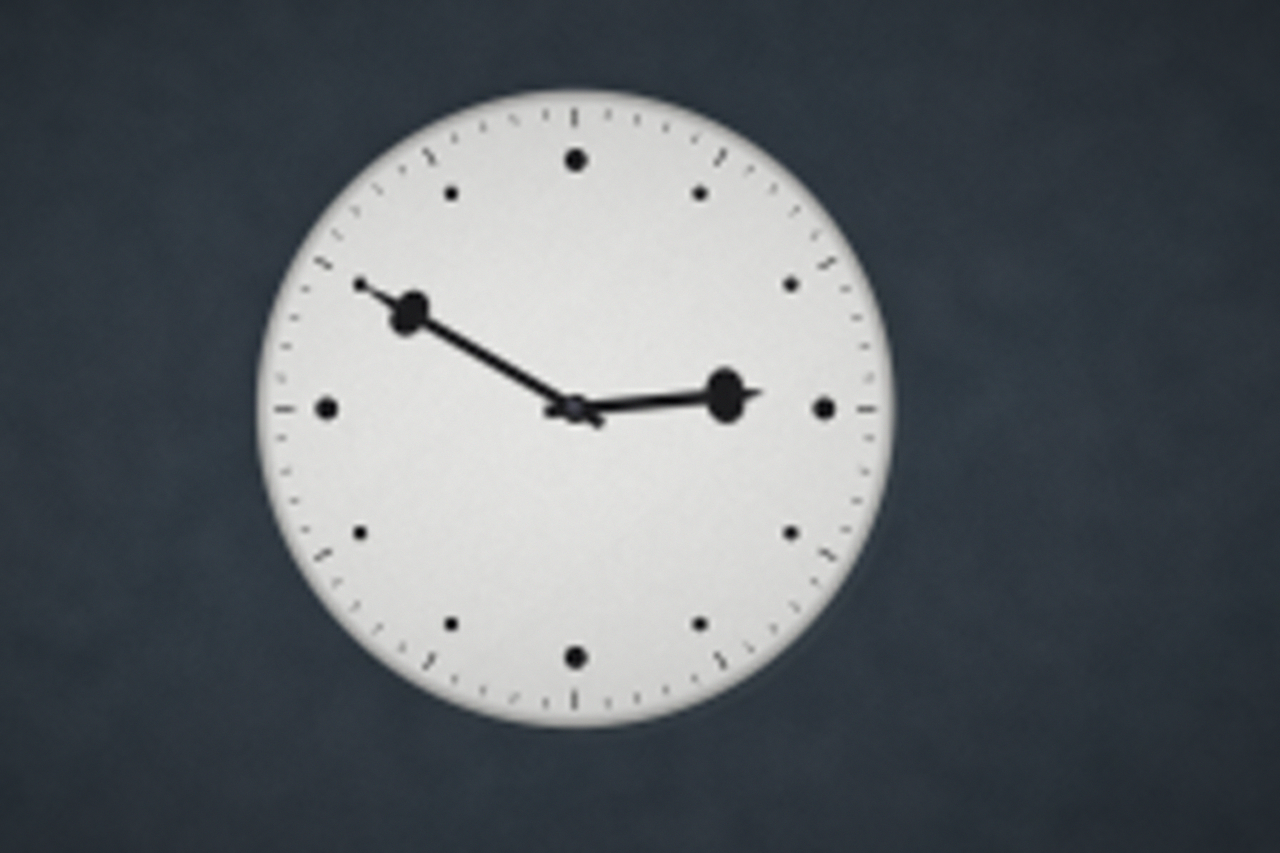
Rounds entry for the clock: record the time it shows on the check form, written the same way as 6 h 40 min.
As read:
2 h 50 min
